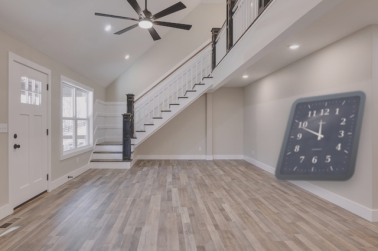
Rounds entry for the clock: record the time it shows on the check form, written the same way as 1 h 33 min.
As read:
11 h 49 min
